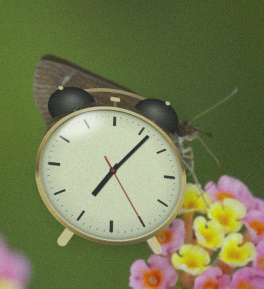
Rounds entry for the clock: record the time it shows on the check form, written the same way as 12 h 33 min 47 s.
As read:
7 h 06 min 25 s
